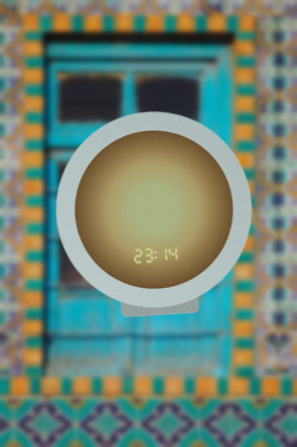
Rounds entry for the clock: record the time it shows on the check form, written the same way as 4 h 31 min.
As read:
23 h 14 min
